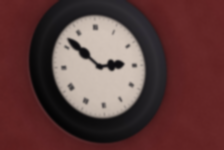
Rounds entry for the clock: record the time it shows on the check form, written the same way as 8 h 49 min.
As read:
2 h 52 min
